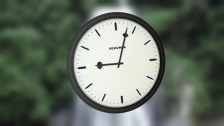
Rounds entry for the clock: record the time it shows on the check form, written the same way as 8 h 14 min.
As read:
9 h 03 min
